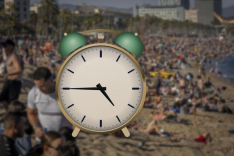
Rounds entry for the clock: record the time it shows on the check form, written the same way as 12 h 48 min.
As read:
4 h 45 min
